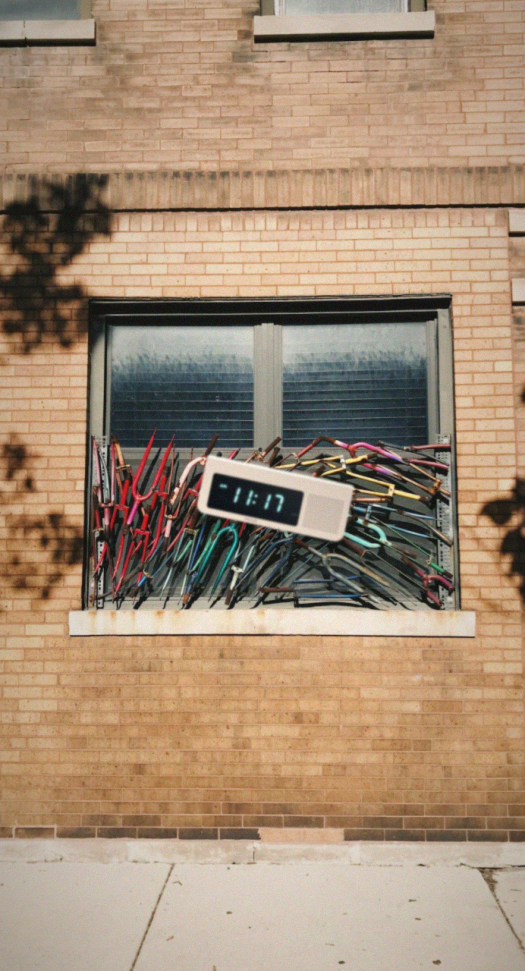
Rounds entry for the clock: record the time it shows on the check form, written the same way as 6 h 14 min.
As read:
11 h 17 min
